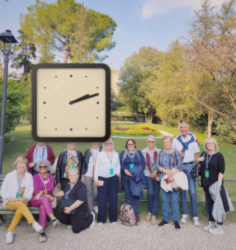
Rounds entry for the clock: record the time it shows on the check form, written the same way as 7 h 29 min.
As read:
2 h 12 min
